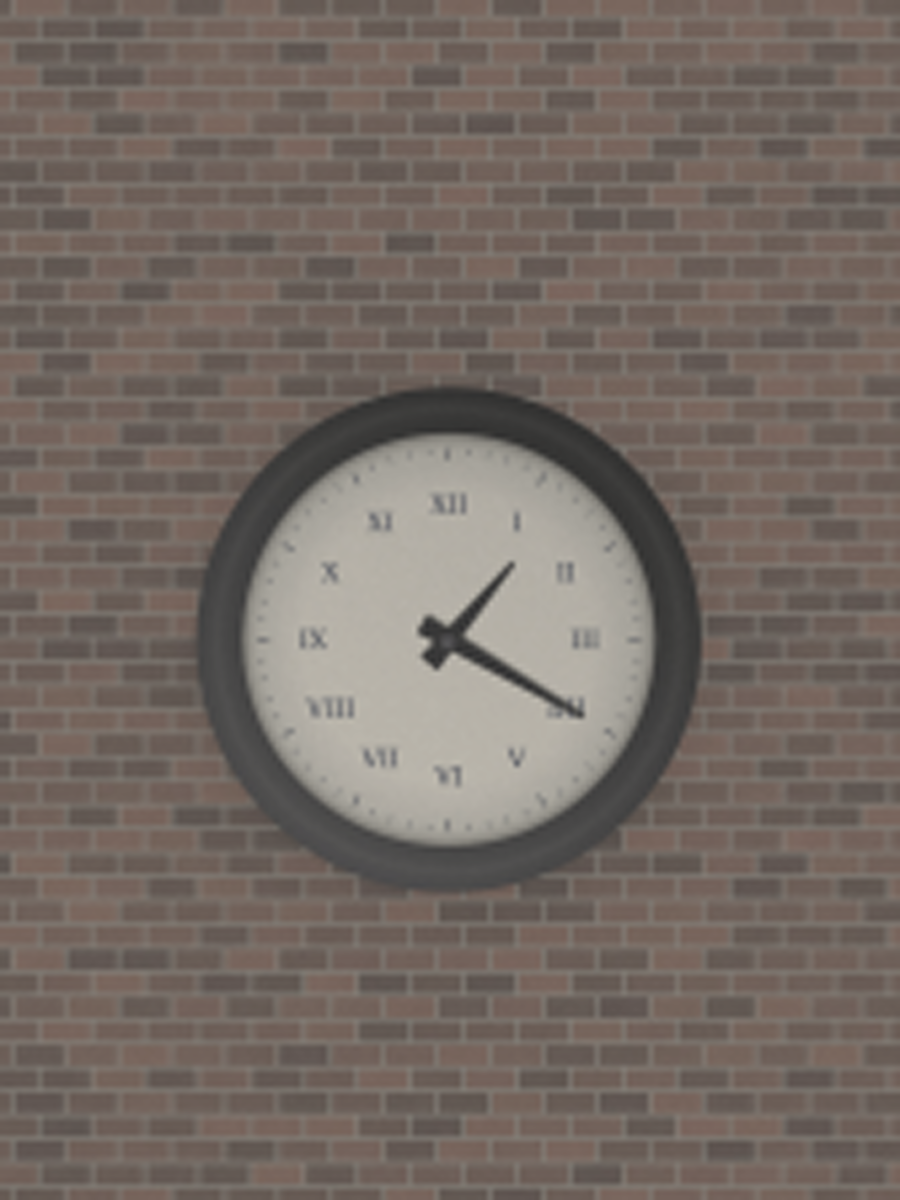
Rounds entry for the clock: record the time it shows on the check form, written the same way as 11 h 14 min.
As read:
1 h 20 min
